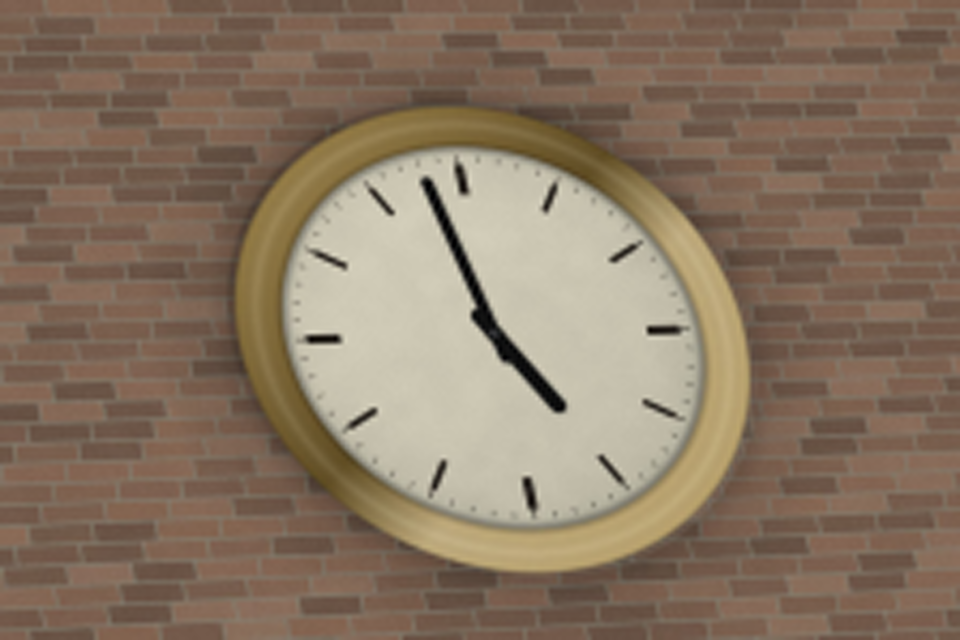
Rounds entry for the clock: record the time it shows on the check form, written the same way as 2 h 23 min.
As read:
4 h 58 min
